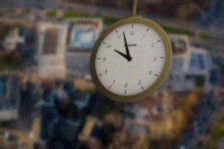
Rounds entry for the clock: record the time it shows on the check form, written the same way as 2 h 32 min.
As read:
9 h 57 min
